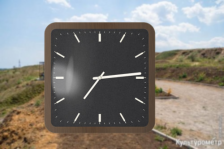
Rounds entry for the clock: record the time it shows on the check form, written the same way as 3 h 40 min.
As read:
7 h 14 min
